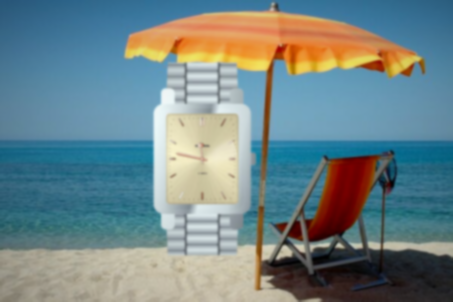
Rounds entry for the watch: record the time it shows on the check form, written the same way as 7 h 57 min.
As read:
11 h 47 min
